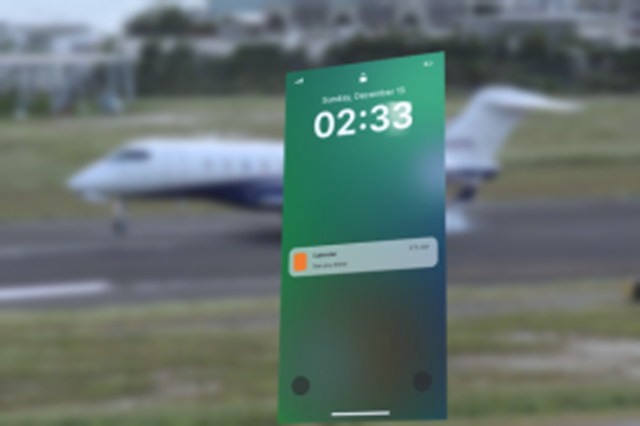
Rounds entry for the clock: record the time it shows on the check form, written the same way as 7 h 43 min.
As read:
2 h 33 min
